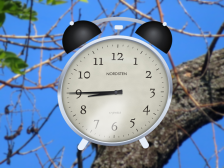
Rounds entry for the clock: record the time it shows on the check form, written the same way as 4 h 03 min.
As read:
8 h 45 min
